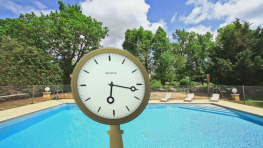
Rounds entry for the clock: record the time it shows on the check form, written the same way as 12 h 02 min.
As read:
6 h 17 min
